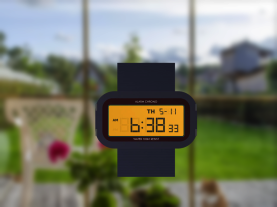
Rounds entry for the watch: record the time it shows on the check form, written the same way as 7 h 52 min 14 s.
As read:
6 h 38 min 33 s
